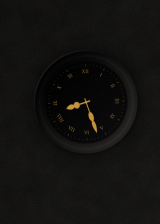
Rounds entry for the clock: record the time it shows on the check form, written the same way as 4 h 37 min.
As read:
8 h 27 min
